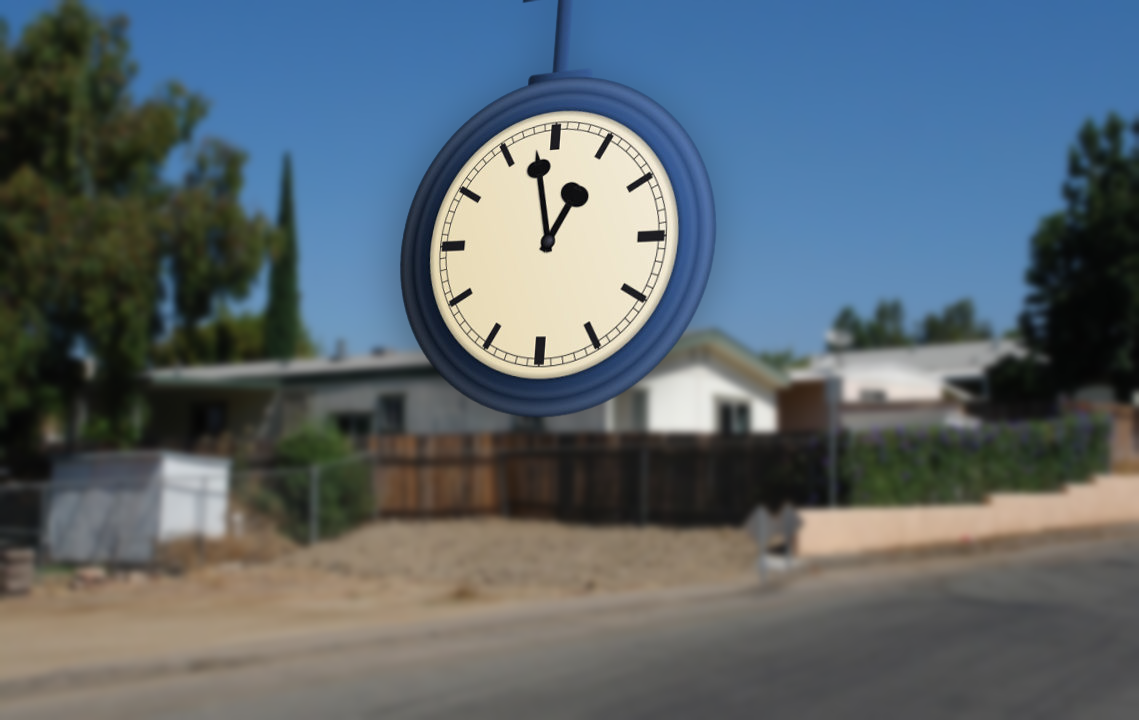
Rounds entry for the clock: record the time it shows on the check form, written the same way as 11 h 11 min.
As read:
12 h 58 min
